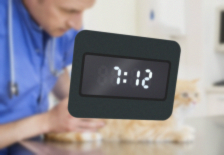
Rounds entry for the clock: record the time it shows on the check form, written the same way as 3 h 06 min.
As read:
7 h 12 min
